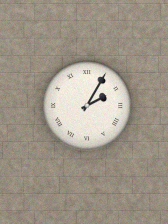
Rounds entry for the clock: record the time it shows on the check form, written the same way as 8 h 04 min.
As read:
2 h 05 min
